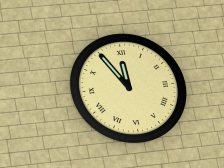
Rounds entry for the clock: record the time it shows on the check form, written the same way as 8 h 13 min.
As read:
11 h 55 min
